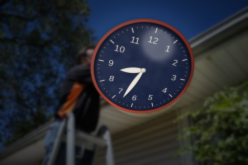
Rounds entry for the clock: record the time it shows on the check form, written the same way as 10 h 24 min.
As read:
8 h 33 min
